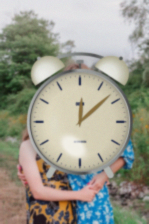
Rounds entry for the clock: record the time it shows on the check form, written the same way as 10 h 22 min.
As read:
12 h 08 min
